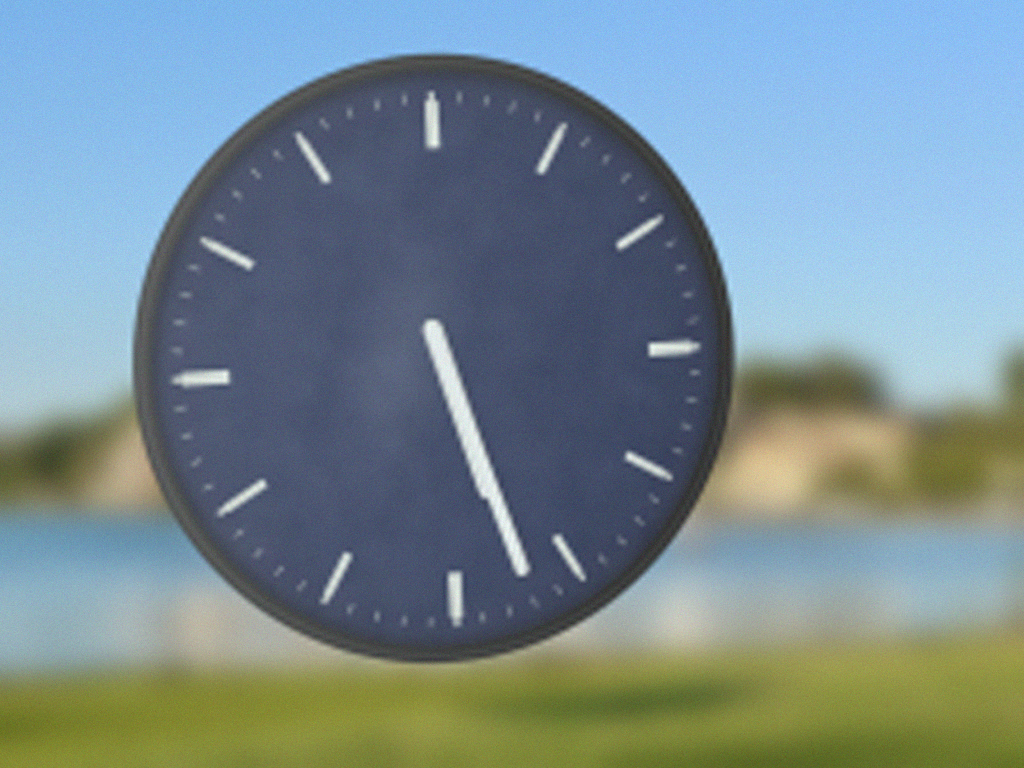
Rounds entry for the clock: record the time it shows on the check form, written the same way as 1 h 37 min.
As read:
5 h 27 min
